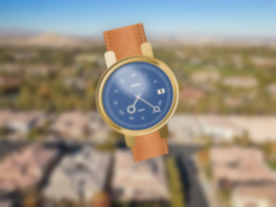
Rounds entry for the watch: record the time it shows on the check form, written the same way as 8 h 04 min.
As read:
7 h 23 min
